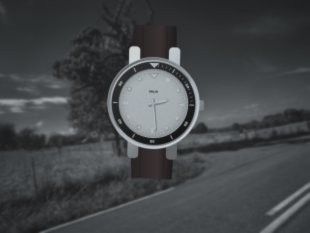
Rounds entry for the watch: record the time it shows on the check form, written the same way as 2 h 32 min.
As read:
2 h 29 min
